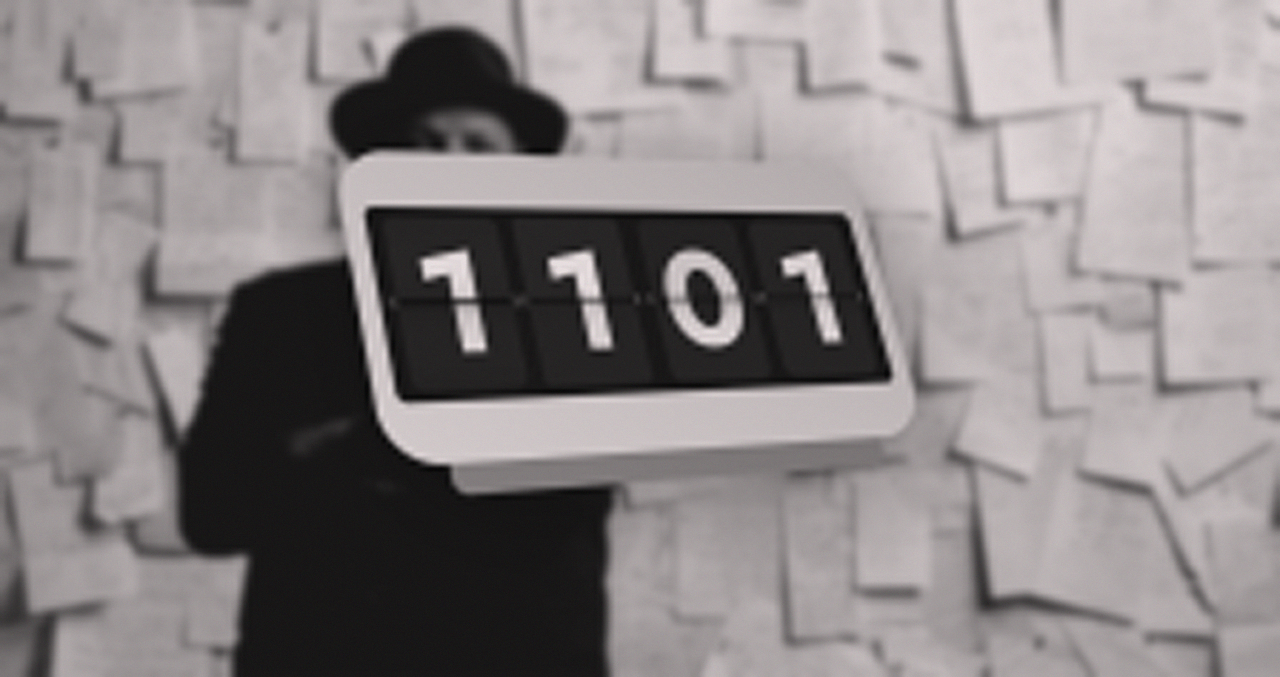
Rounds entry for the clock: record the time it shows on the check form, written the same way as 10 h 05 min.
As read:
11 h 01 min
